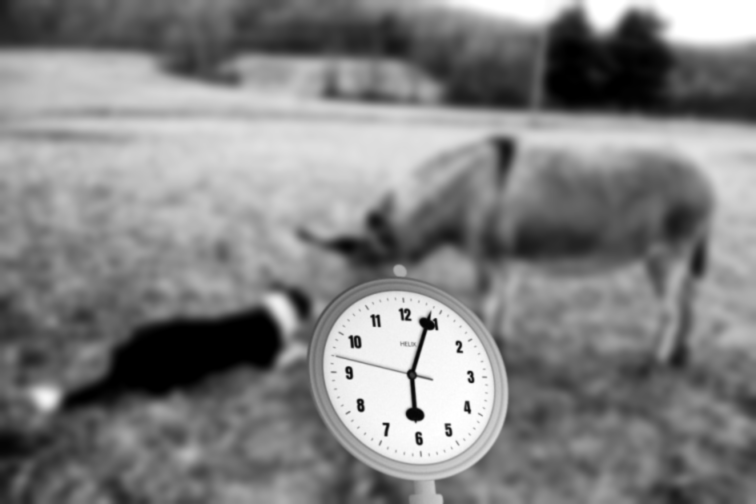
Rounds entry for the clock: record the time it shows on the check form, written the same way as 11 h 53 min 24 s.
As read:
6 h 03 min 47 s
